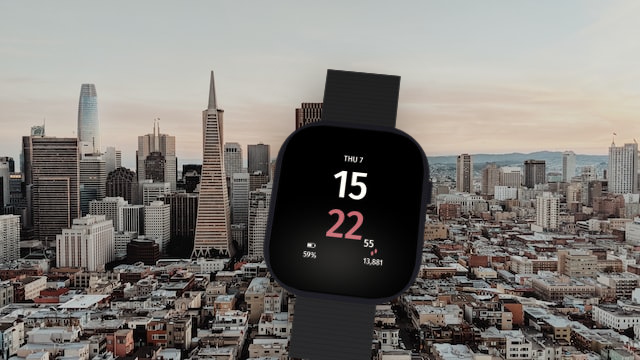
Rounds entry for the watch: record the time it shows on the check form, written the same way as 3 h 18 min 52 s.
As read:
15 h 22 min 55 s
